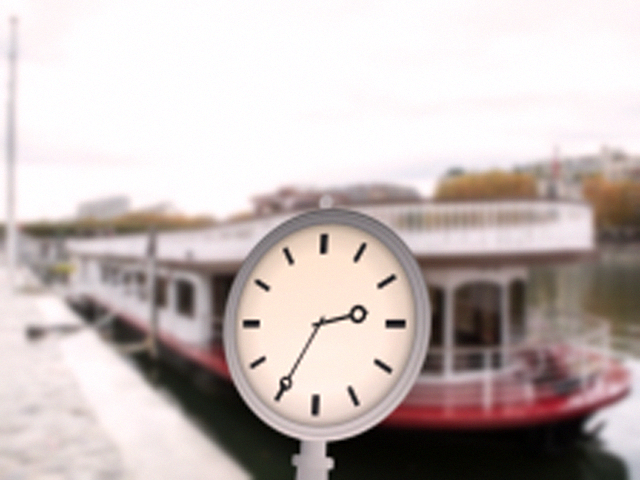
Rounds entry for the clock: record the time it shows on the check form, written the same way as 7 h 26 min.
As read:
2 h 35 min
